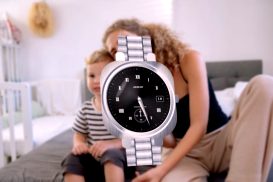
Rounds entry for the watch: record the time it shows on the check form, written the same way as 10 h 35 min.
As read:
5 h 27 min
